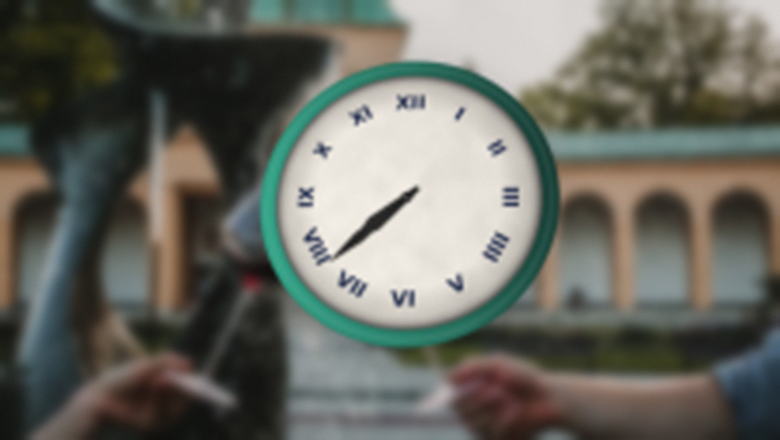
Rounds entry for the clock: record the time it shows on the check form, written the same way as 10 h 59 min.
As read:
7 h 38 min
